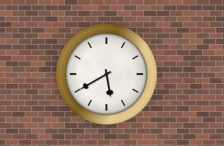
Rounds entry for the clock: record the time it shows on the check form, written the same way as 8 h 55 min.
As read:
5 h 40 min
